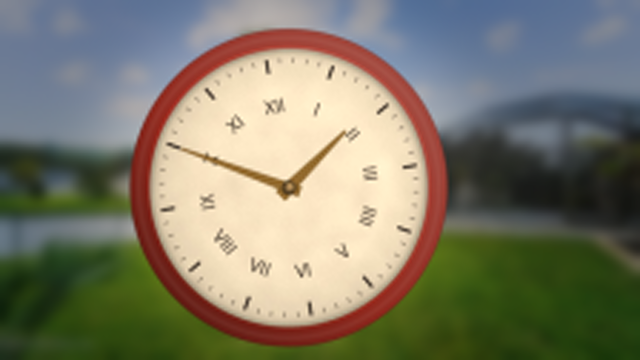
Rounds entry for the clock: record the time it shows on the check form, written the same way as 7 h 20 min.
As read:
1 h 50 min
